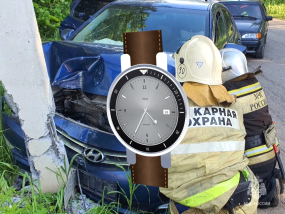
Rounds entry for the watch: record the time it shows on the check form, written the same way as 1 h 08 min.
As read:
4 h 35 min
